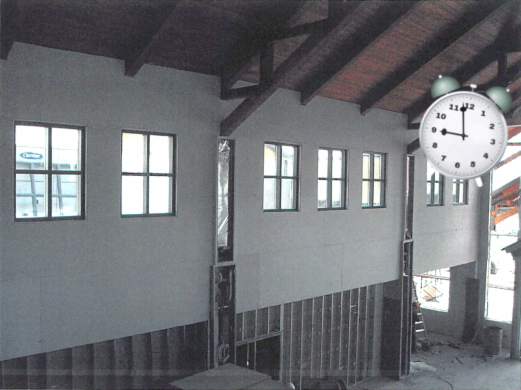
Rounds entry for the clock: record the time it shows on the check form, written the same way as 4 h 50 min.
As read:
8 h 58 min
